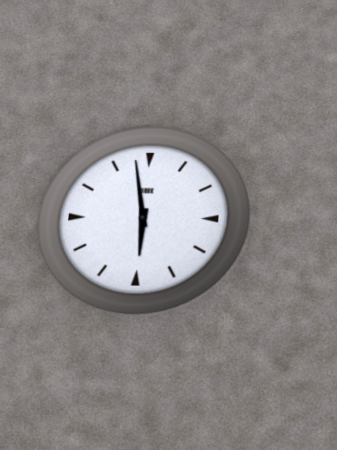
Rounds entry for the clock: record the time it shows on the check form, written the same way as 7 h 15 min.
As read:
5 h 58 min
